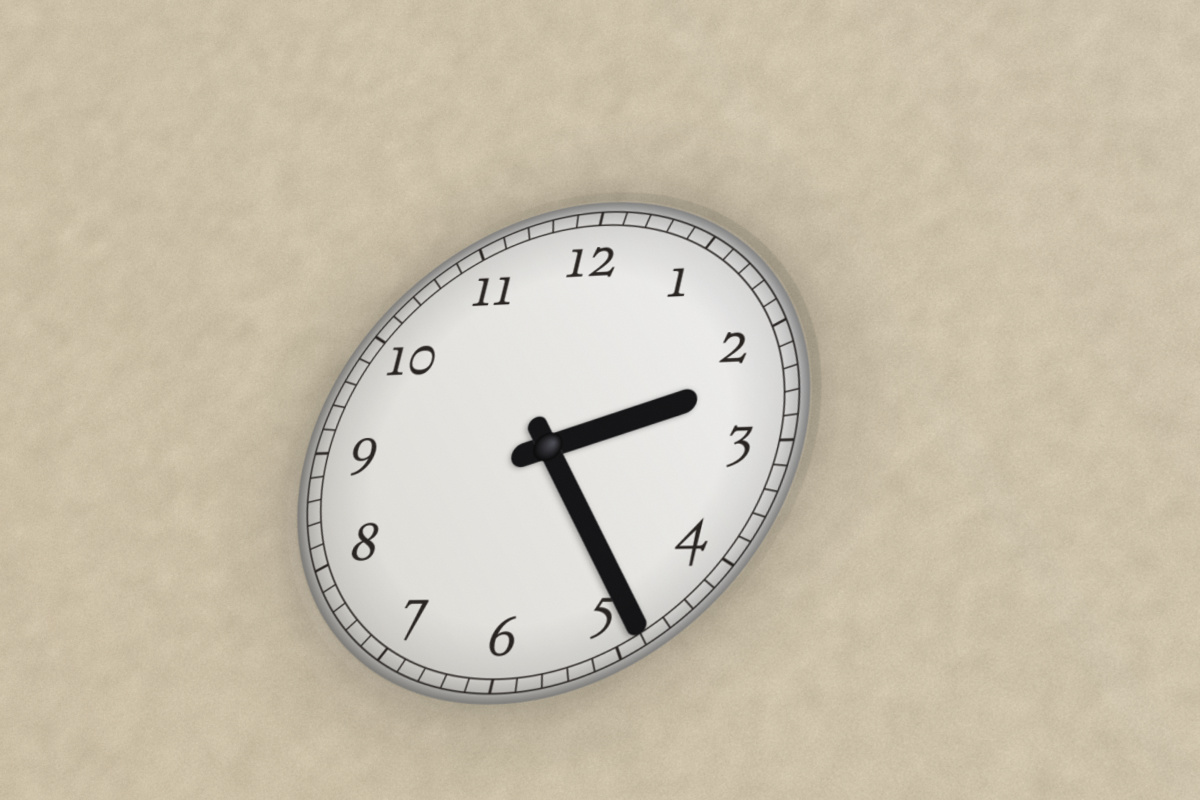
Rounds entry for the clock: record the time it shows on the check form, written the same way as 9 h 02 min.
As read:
2 h 24 min
